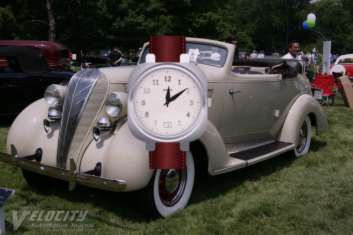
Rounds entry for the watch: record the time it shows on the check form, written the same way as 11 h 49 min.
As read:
12 h 09 min
